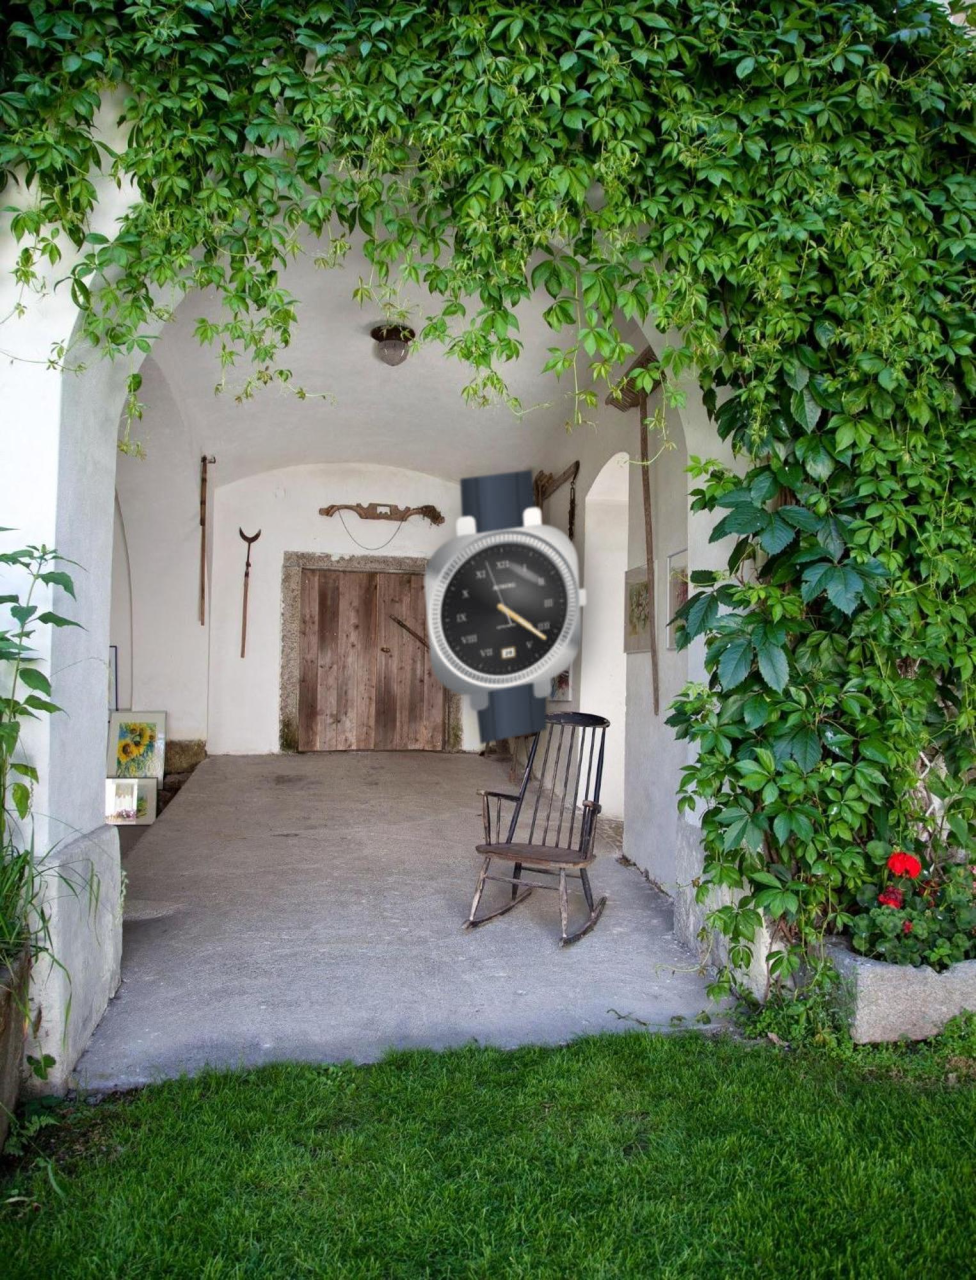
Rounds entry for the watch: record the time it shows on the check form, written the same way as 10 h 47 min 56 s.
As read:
4 h 21 min 57 s
